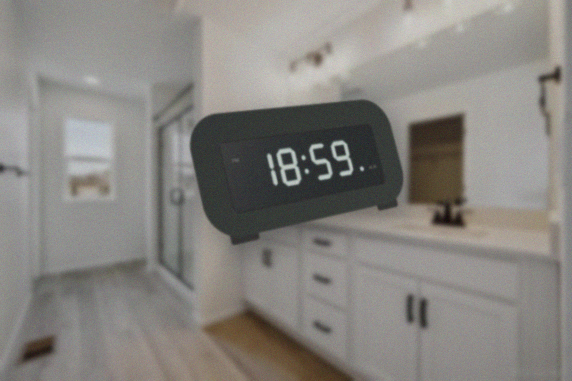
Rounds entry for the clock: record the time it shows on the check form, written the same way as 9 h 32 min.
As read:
18 h 59 min
